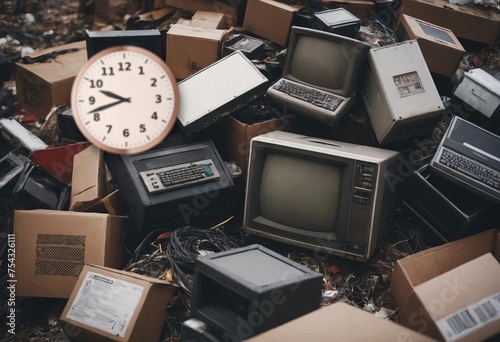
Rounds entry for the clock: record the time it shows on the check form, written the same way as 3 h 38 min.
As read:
9 h 42 min
